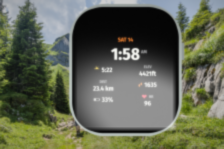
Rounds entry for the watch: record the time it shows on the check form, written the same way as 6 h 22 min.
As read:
1 h 58 min
